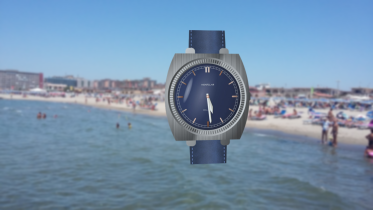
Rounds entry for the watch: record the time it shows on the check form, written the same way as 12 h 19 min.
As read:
5 h 29 min
